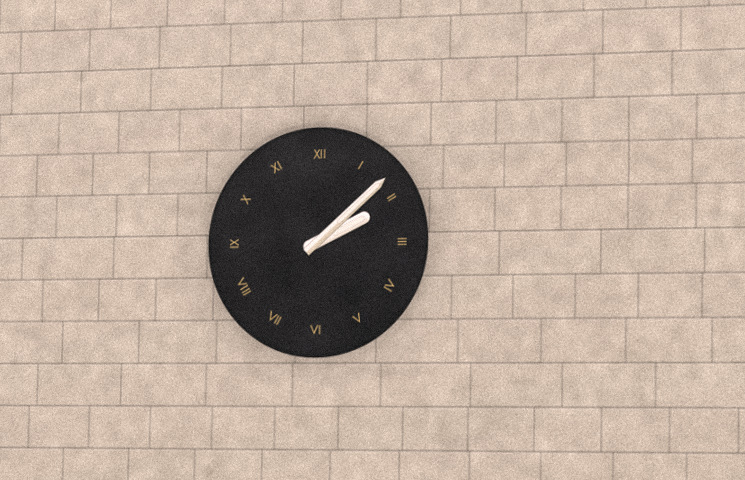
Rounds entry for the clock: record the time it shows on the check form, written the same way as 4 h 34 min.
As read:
2 h 08 min
